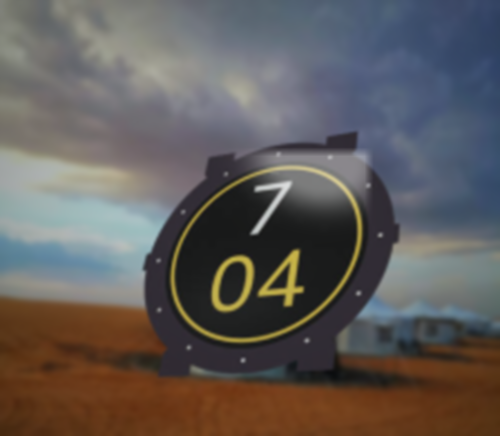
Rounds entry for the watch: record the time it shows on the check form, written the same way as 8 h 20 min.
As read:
7 h 04 min
